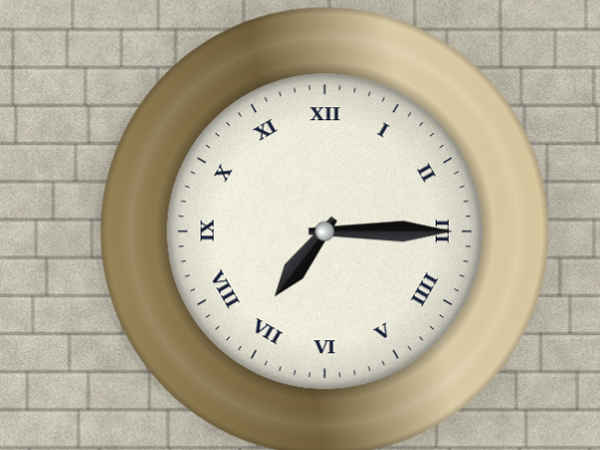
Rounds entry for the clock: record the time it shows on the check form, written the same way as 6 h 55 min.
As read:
7 h 15 min
